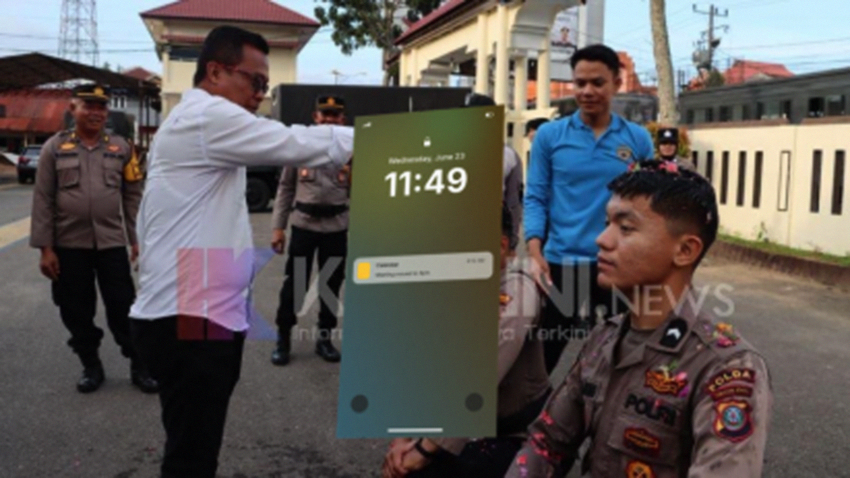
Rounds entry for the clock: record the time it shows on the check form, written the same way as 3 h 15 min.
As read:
11 h 49 min
